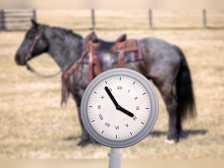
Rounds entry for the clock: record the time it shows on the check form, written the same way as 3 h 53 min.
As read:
3 h 54 min
